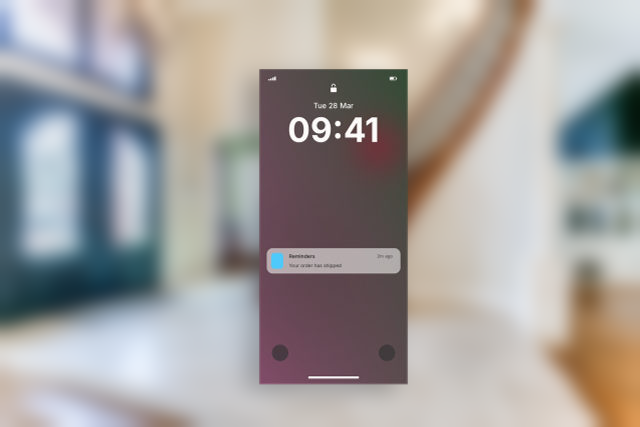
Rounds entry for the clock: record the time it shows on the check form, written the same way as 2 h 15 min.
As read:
9 h 41 min
